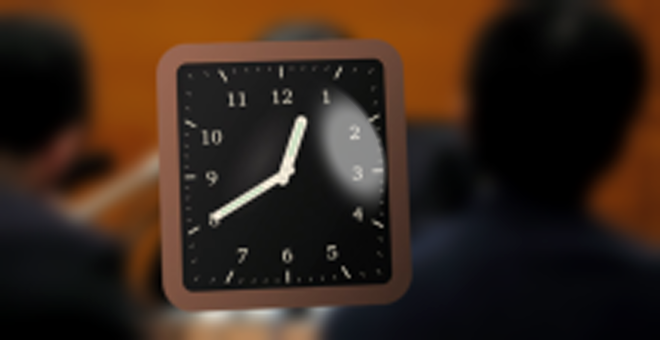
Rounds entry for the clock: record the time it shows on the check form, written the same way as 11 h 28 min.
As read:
12 h 40 min
